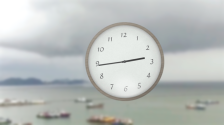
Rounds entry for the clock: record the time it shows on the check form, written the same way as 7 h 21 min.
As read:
2 h 44 min
